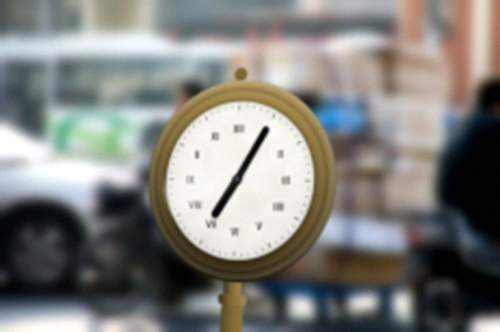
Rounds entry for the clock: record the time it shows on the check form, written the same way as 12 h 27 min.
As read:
7 h 05 min
